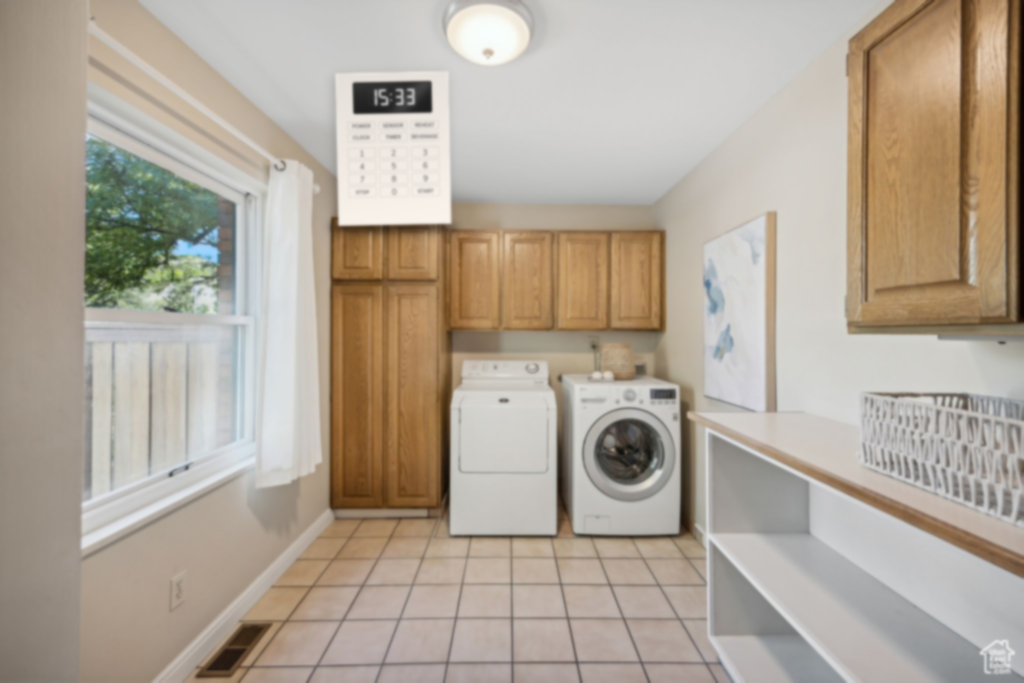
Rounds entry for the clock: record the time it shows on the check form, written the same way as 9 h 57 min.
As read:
15 h 33 min
